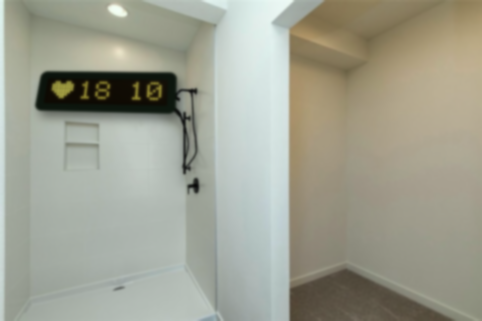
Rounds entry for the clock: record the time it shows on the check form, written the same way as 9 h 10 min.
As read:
18 h 10 min
